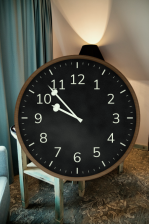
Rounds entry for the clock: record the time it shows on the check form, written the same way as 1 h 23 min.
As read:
9 h 53 min
